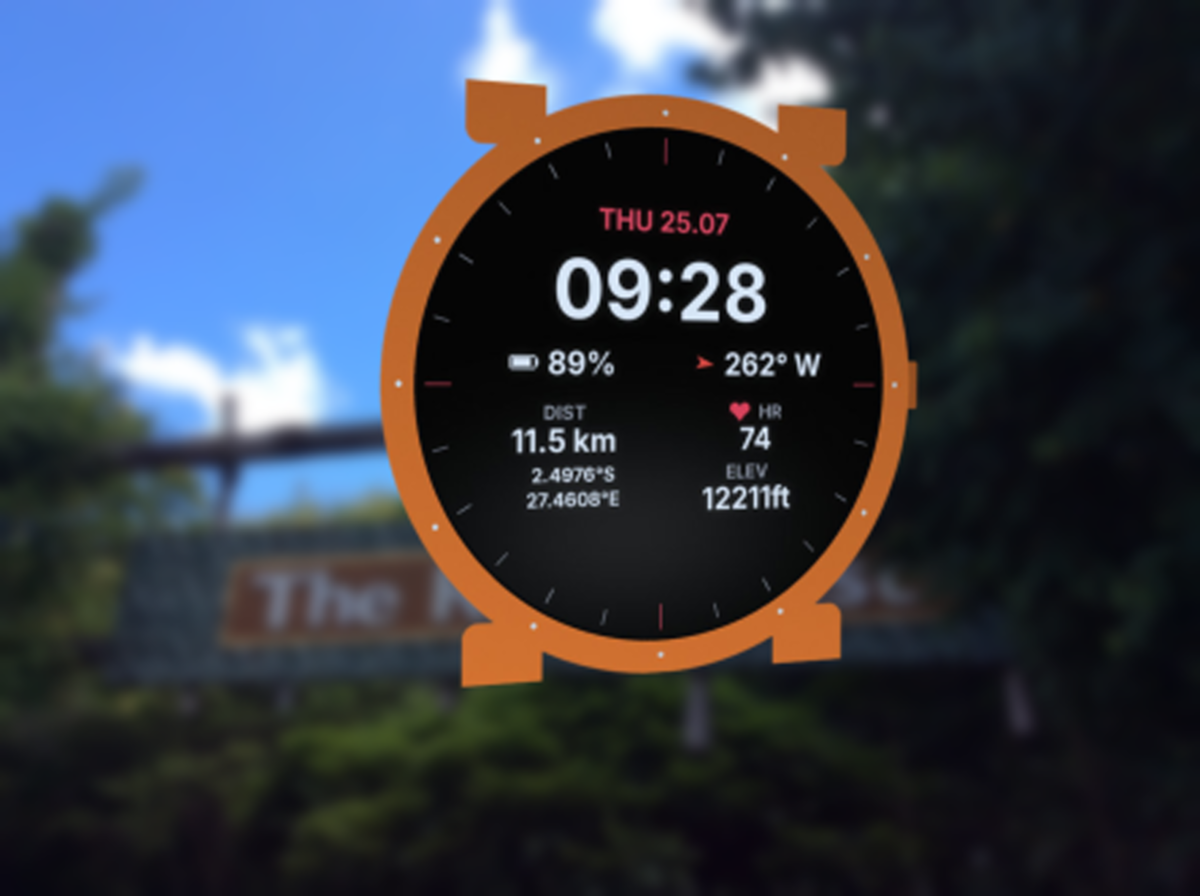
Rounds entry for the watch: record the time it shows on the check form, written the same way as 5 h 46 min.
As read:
9 h 28 min
